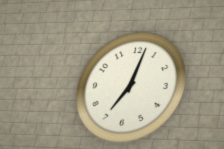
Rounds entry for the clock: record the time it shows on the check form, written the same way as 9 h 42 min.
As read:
7 h 02 min
